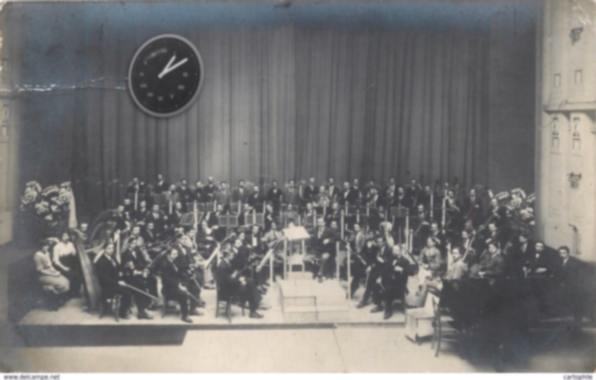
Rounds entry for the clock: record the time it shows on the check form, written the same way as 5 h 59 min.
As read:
1 h 10 min
